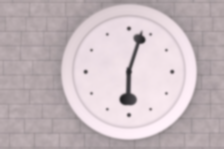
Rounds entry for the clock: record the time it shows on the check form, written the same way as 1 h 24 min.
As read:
6 h 03 min
